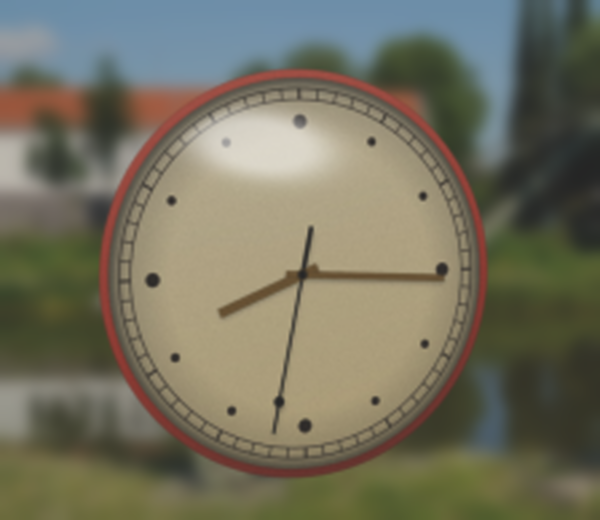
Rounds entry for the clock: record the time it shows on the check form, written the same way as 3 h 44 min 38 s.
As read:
8 h 15 min 32 s
